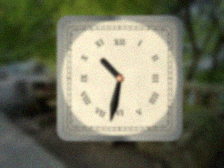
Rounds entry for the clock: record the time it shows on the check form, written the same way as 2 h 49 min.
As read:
10 h 32 min
